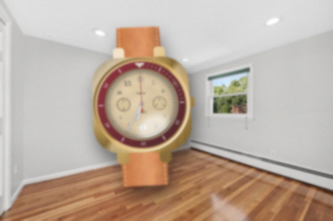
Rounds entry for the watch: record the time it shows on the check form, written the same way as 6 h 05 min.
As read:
6 h 35 min
